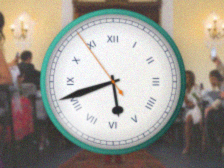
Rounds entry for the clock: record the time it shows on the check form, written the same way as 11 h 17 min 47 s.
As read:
5 h 41 min 54 s
